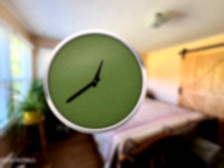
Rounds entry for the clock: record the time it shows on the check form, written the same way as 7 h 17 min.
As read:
12 h 39 min
